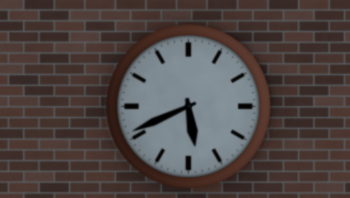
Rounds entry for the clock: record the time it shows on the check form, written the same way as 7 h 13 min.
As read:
5 h 41 min
